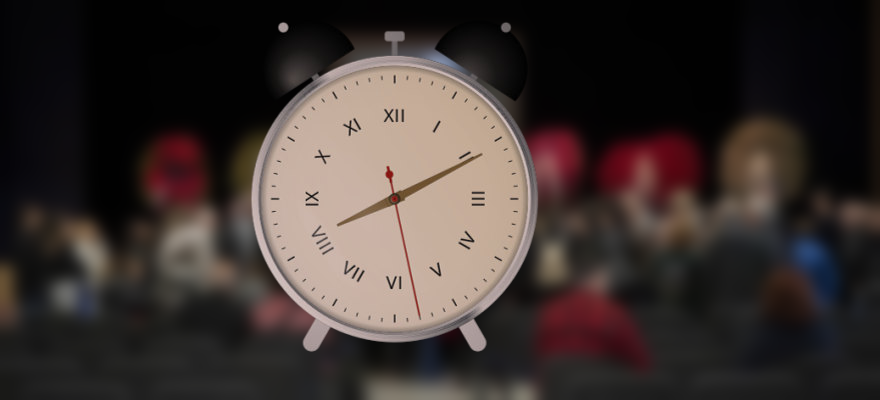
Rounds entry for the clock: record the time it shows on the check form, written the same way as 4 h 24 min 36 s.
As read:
8 h 10 min 28 s
